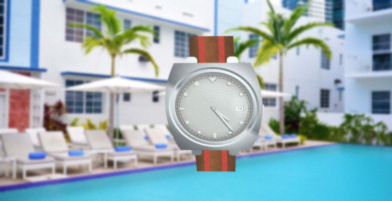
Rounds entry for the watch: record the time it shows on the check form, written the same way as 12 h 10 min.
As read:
4 h 24 min
